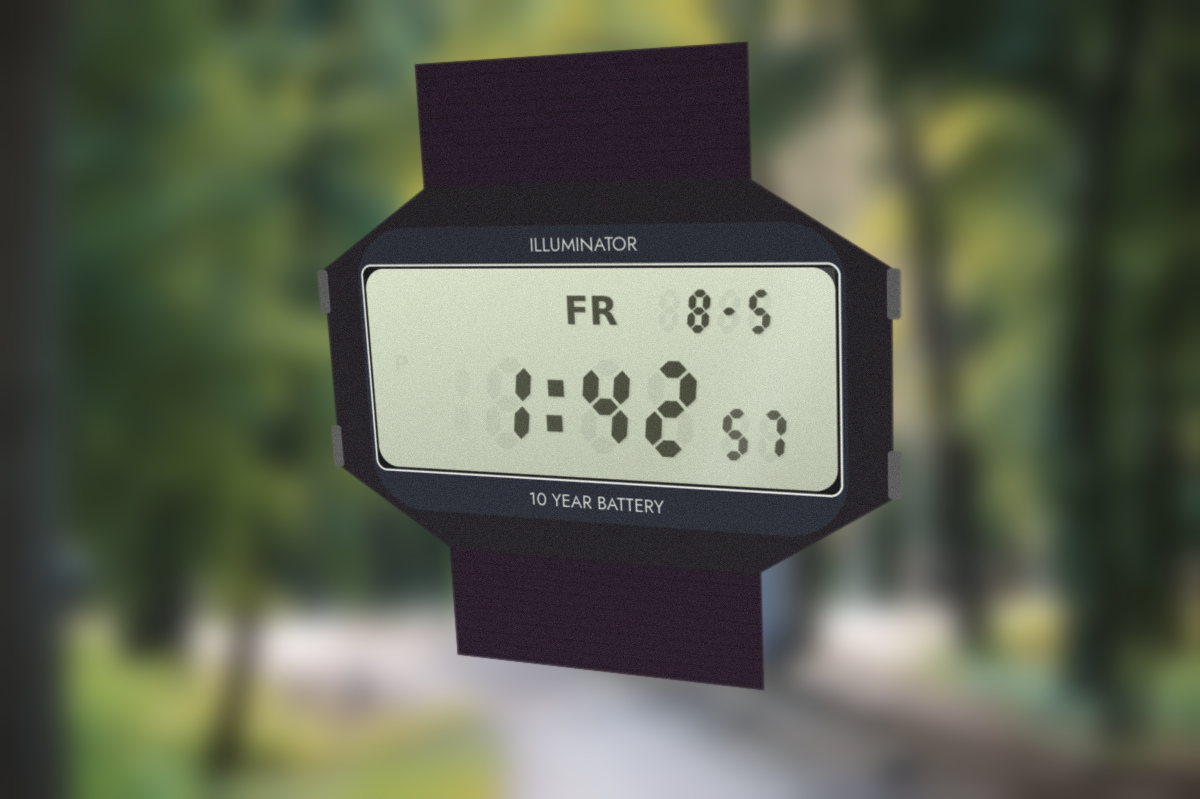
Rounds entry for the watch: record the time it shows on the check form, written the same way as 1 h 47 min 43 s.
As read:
1 h 42 min 57 s
